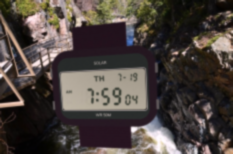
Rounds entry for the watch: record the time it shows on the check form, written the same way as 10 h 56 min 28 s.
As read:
7 h 59 min 04 s
